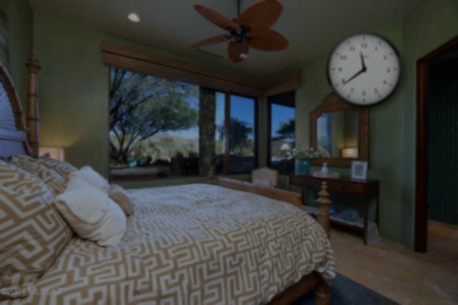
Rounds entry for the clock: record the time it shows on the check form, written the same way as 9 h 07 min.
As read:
11 h 39 min
